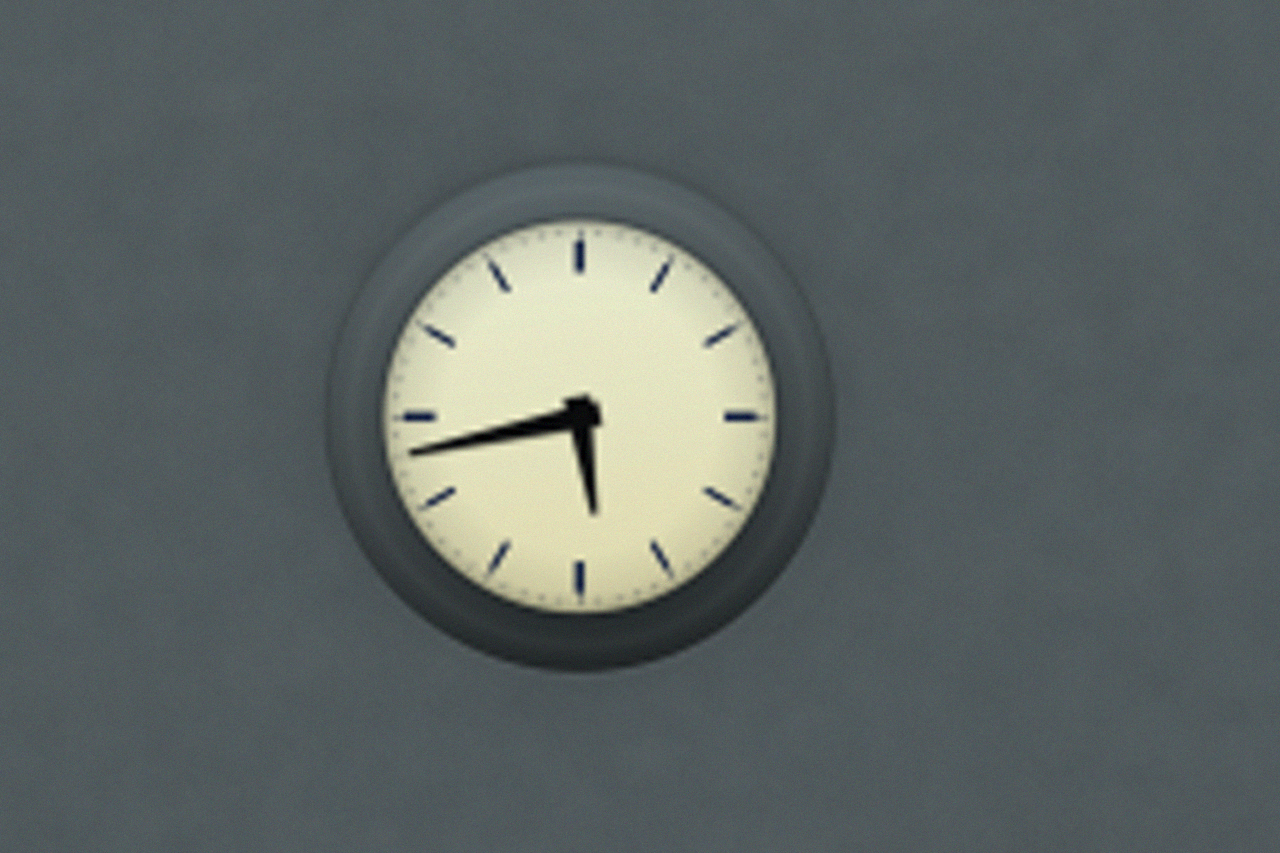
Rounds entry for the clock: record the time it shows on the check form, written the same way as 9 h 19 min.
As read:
5 h 43 min
